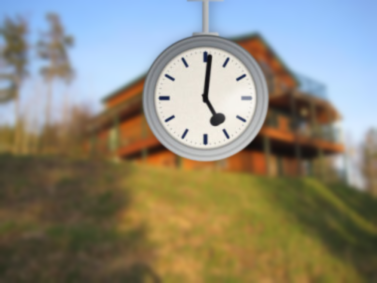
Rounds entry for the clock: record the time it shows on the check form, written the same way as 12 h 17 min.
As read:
5 h 01 min
